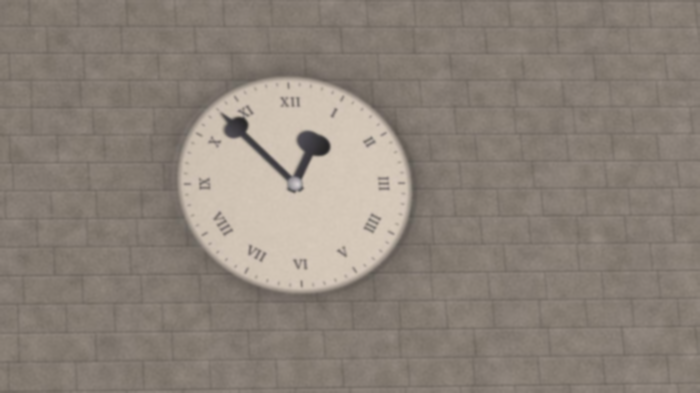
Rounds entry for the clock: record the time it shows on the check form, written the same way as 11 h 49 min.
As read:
12 h 53 min
